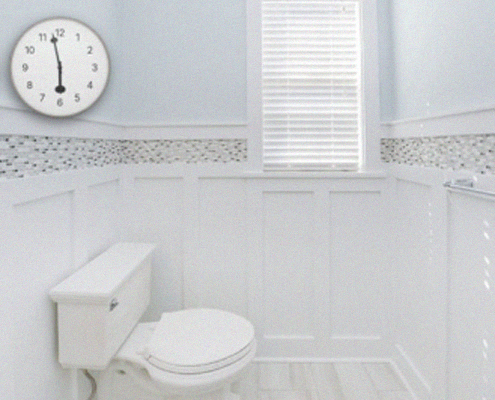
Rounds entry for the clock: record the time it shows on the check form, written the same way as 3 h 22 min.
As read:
5 h 58 min
